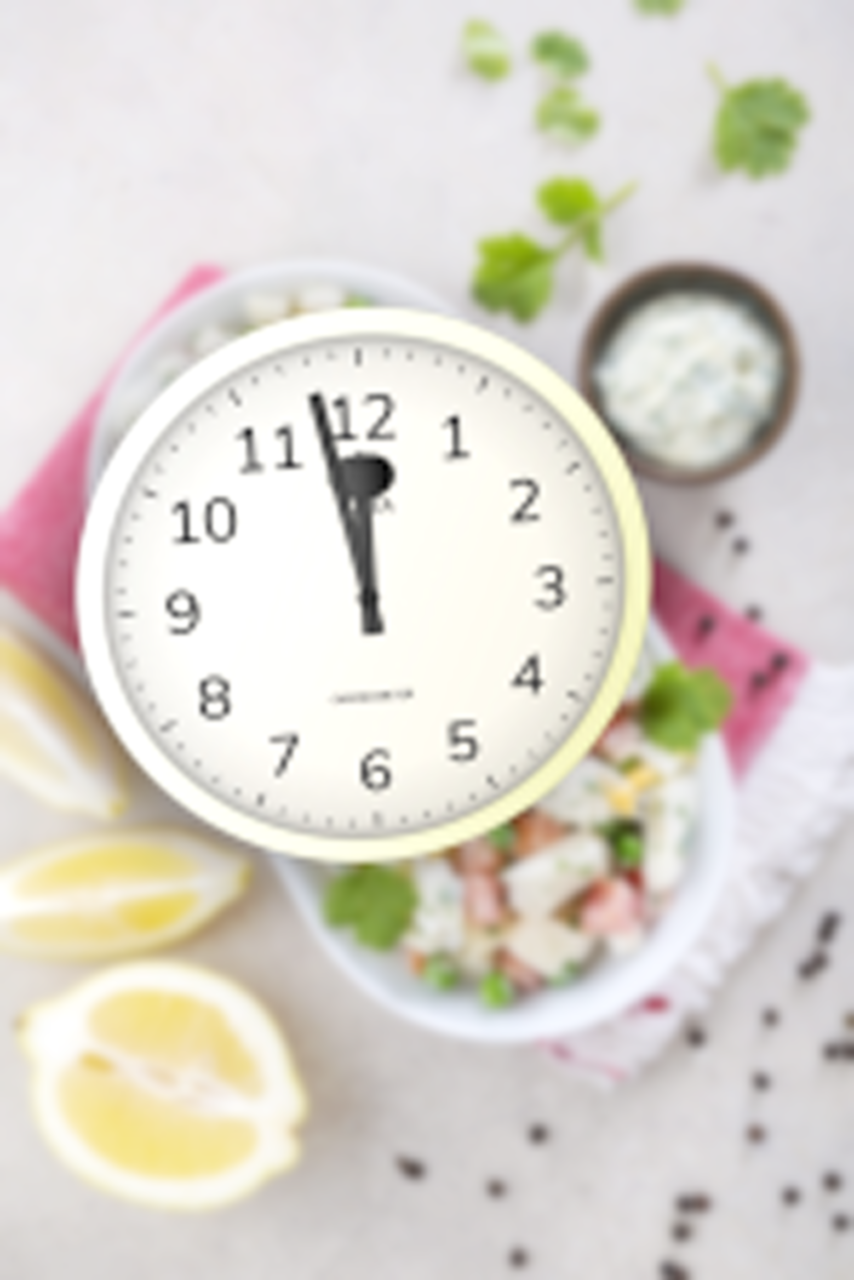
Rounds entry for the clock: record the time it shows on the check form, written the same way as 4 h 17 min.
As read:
11 h 58 min
